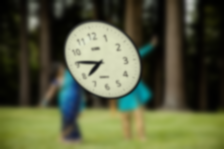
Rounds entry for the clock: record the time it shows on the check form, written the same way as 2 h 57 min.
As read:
7 h 46 min
